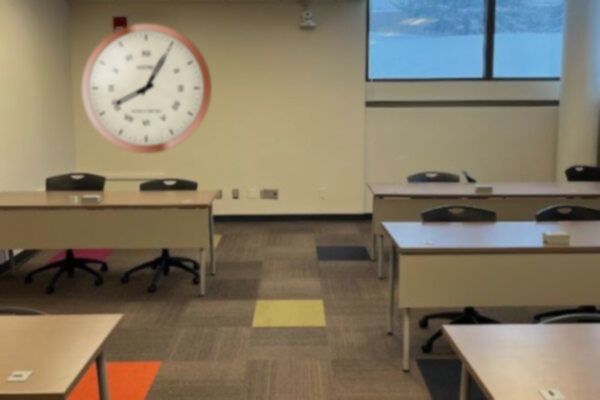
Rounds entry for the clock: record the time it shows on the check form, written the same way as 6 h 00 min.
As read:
8 h 05 min
